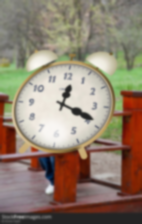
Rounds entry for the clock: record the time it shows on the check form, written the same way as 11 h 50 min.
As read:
12 h 19 min
